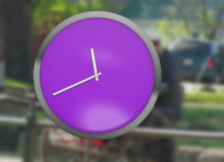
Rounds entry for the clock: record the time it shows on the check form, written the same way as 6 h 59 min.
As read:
11 h 41 min
